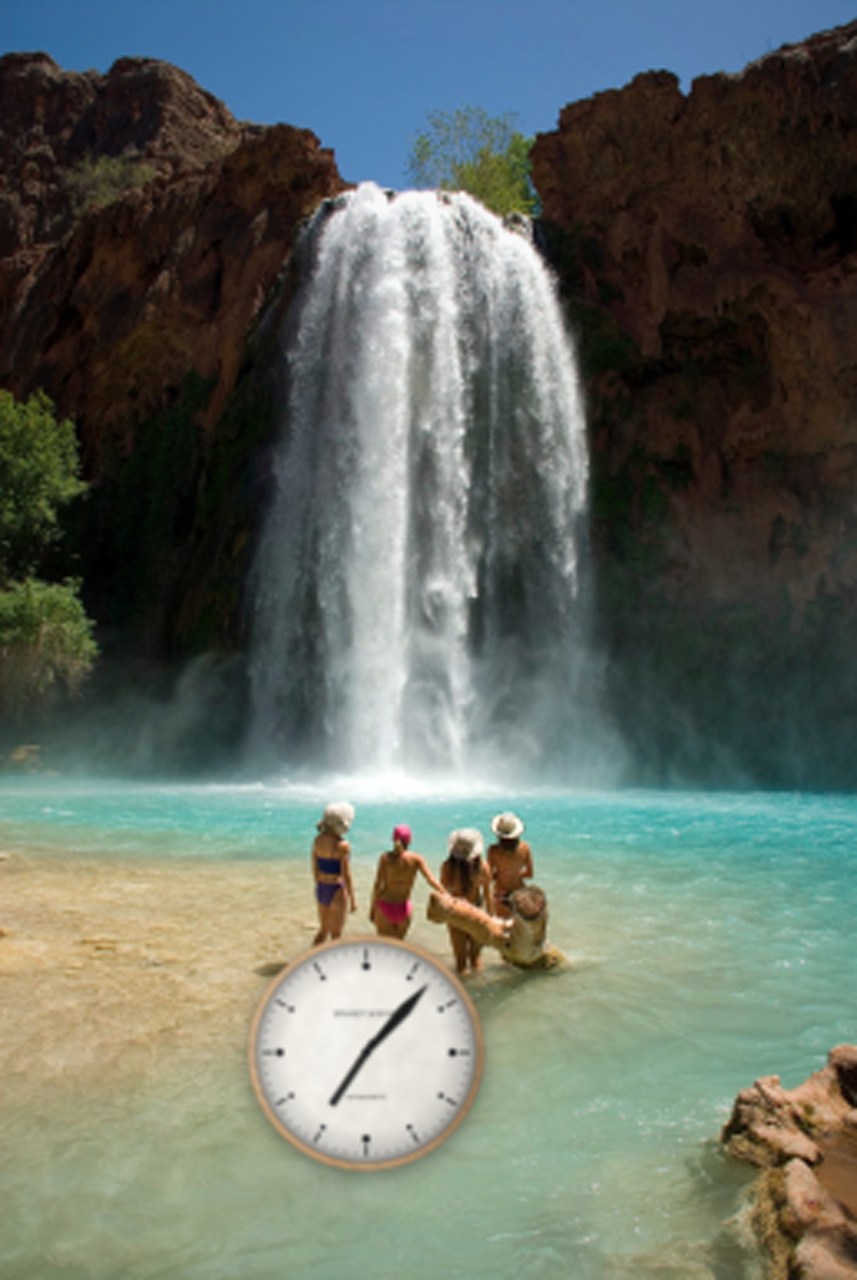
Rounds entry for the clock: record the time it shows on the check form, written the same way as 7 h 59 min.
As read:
7 h 07 min
